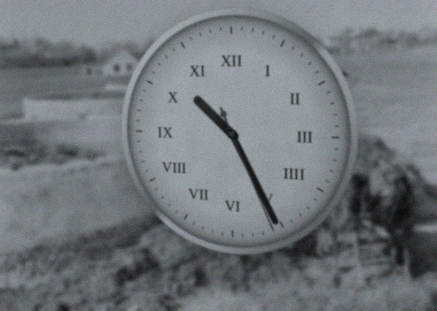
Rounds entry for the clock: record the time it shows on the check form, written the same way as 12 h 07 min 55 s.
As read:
10 h 25 min 26 s
